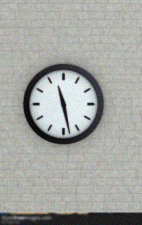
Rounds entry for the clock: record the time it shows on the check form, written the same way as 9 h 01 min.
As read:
11 h 28 min
